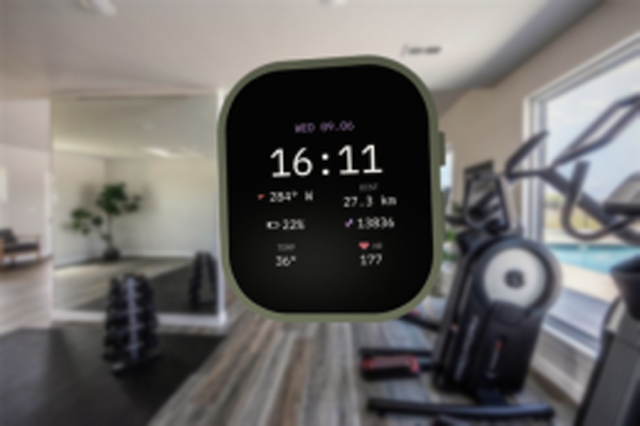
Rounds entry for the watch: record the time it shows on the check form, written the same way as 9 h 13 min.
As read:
16 h 11 min
